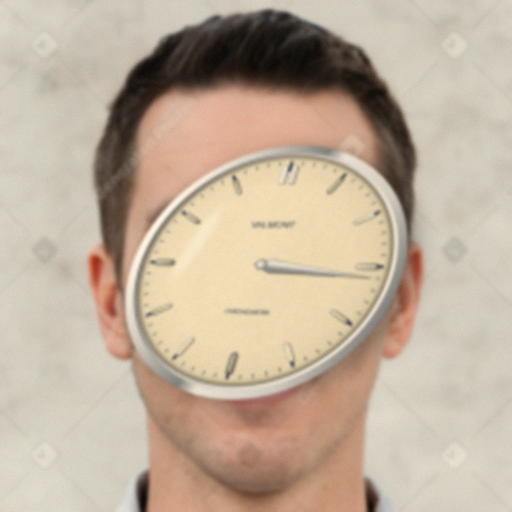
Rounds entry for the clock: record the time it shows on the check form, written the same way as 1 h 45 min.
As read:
3 h 16 min
